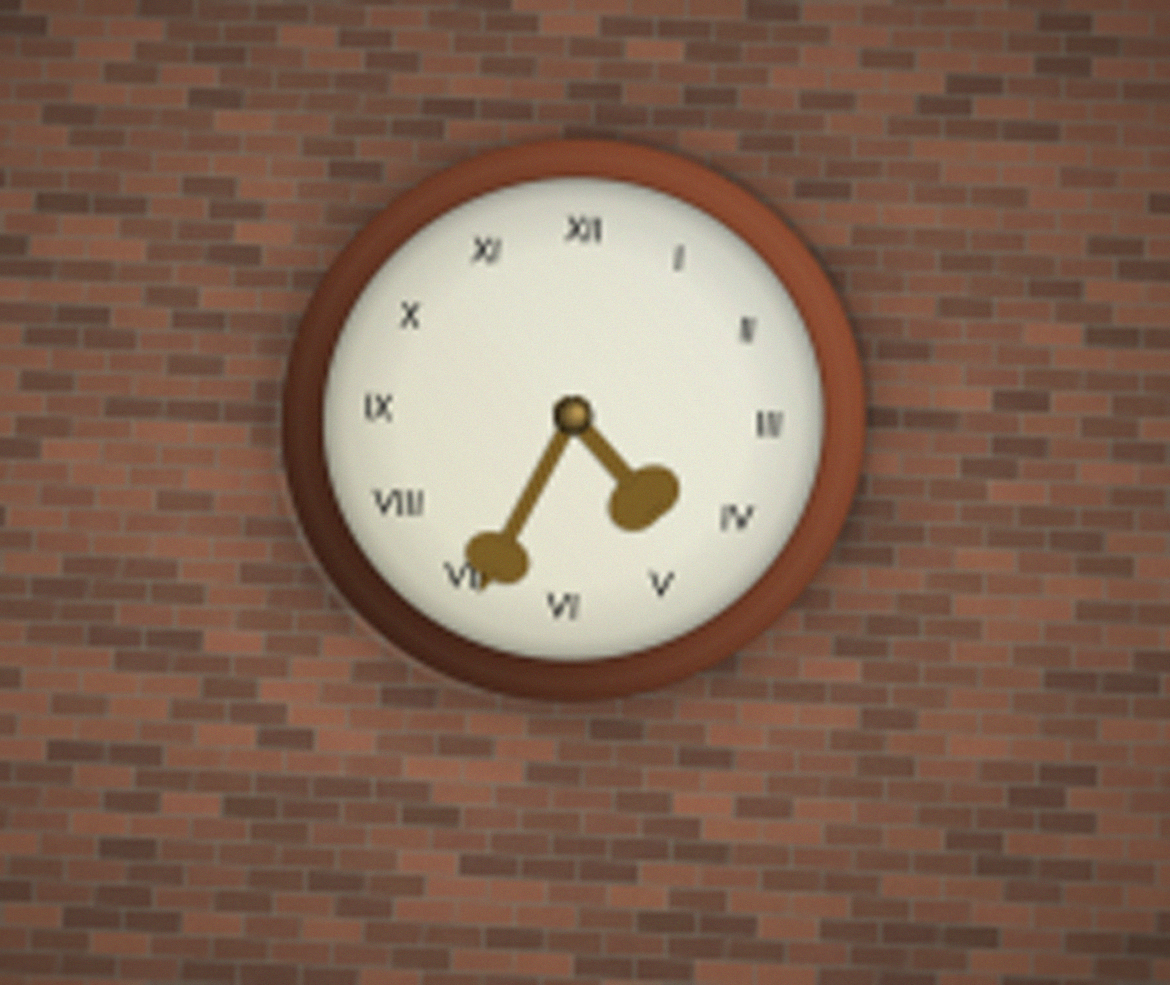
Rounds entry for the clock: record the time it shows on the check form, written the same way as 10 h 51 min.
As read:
4 h 34 min
